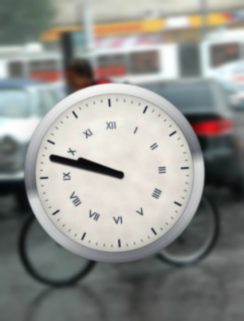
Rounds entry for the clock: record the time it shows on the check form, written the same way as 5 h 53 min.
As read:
9 h 48 min
